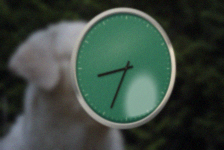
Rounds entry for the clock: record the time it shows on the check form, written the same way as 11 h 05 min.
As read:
8 h 34 min
